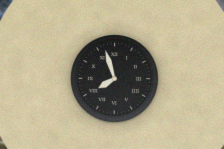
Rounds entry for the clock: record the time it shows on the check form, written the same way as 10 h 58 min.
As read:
7 h 57 min
